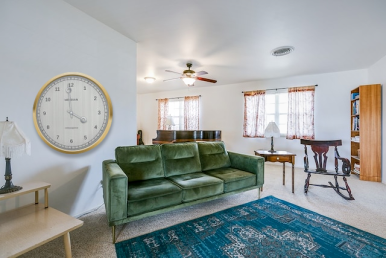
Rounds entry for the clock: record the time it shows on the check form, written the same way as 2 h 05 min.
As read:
3 h 59 min
